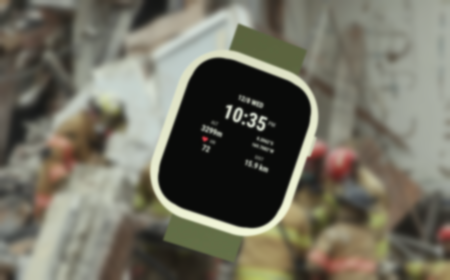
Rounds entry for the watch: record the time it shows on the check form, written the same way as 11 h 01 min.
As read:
10 h 35 min
